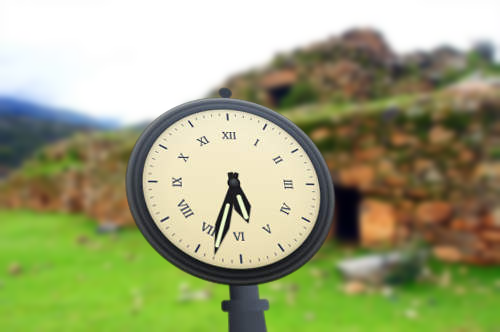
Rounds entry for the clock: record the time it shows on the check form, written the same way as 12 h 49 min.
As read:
5 h 33 min
